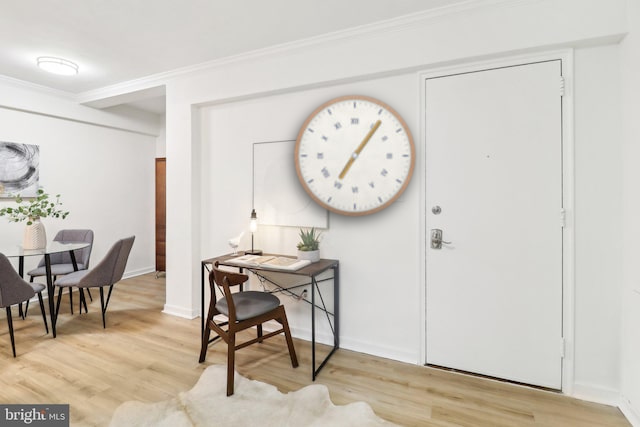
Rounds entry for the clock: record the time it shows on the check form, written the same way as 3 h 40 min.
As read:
7 h 06 min
